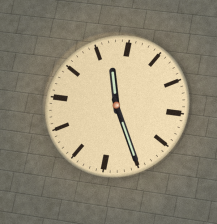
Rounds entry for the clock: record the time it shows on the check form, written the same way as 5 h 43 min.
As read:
11 h 25 min
